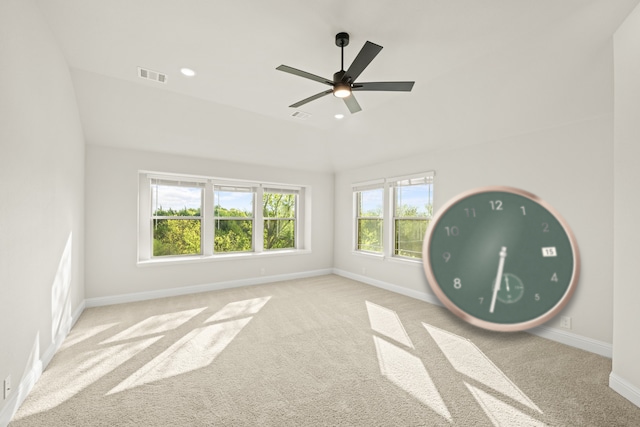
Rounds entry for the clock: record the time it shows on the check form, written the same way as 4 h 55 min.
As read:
6 h 33 min
